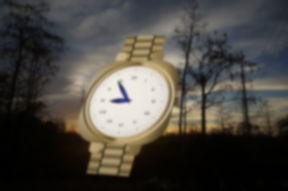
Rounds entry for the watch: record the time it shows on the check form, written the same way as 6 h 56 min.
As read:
8 h 54 min
